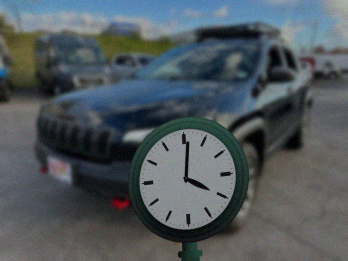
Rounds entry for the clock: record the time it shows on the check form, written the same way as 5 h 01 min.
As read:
4 h 01 min
